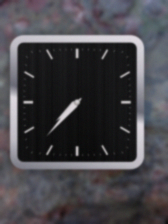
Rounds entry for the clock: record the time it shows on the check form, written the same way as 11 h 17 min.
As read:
7 h 37 min
